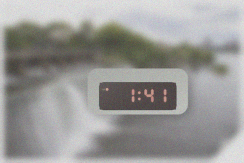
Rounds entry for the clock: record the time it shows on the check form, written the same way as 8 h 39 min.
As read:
1 h 41 min
